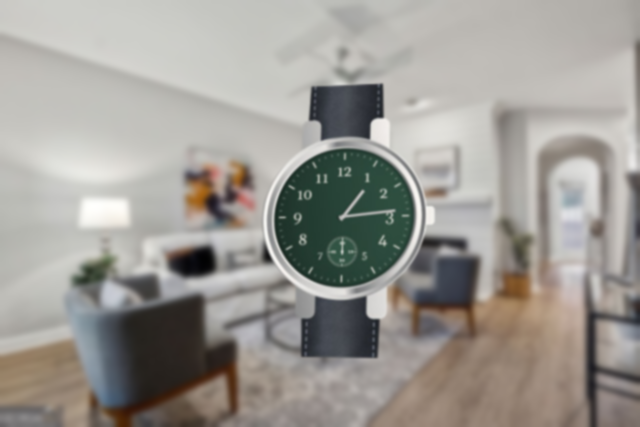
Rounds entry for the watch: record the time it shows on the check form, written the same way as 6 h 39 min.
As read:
1 h 14 min
